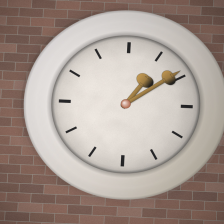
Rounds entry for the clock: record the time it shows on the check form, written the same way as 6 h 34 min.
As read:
1 h 09 min
